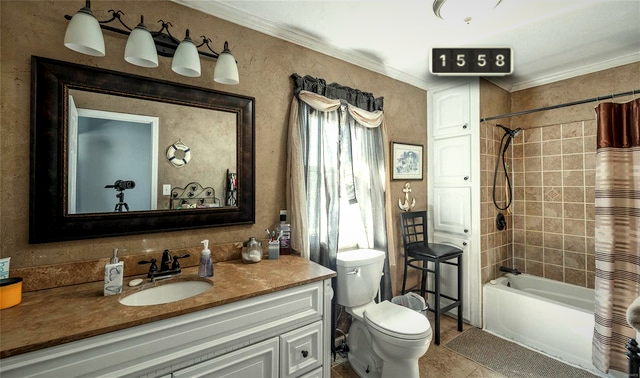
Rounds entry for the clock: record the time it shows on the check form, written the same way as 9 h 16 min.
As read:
15 h 58 min
